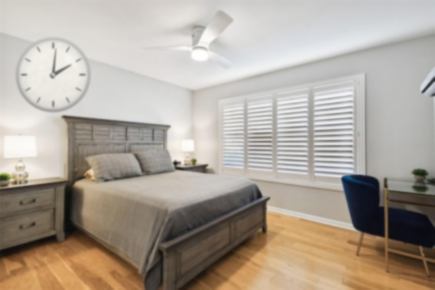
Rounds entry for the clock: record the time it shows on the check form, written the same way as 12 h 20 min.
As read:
2 h 01 min
